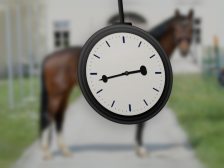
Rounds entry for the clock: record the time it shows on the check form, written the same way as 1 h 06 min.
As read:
2 h 43 min
